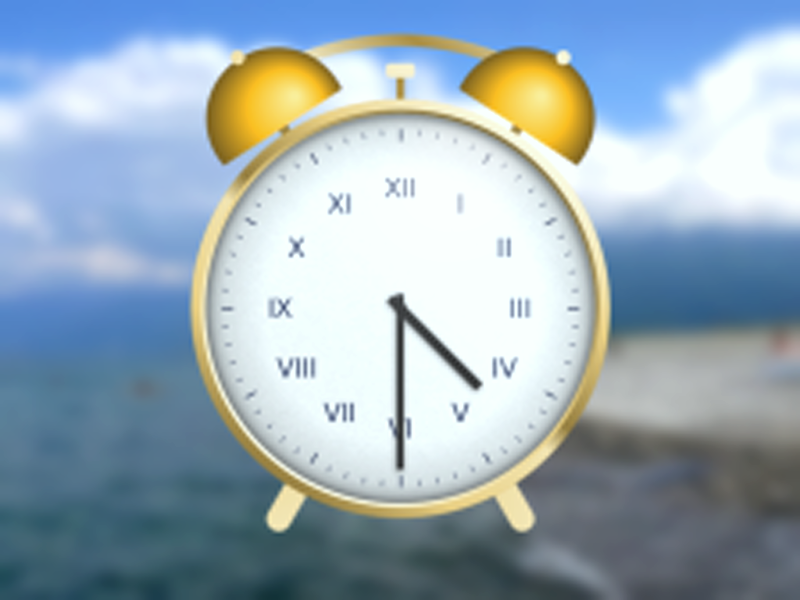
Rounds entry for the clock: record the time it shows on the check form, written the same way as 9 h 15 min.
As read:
4 h 30 min
